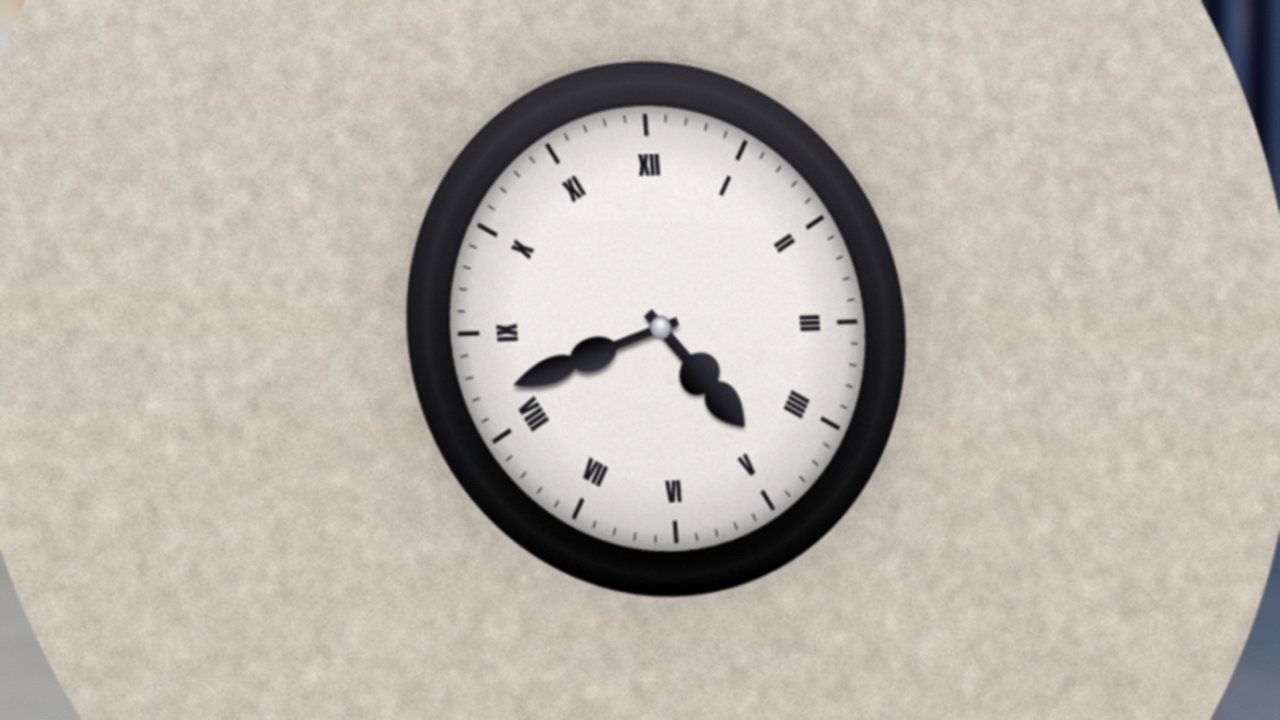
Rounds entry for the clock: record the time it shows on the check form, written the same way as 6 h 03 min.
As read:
4 h 42 min
